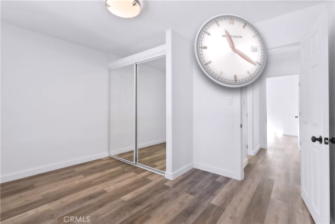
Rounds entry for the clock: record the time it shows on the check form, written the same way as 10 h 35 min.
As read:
11 h 21 min
